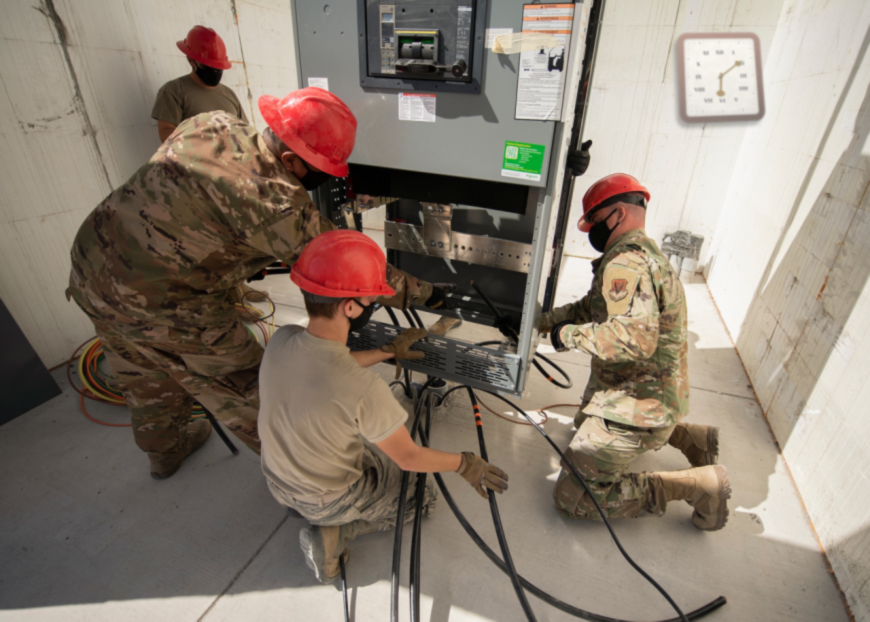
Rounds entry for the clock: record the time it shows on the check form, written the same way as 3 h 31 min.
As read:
6 h 09 min
